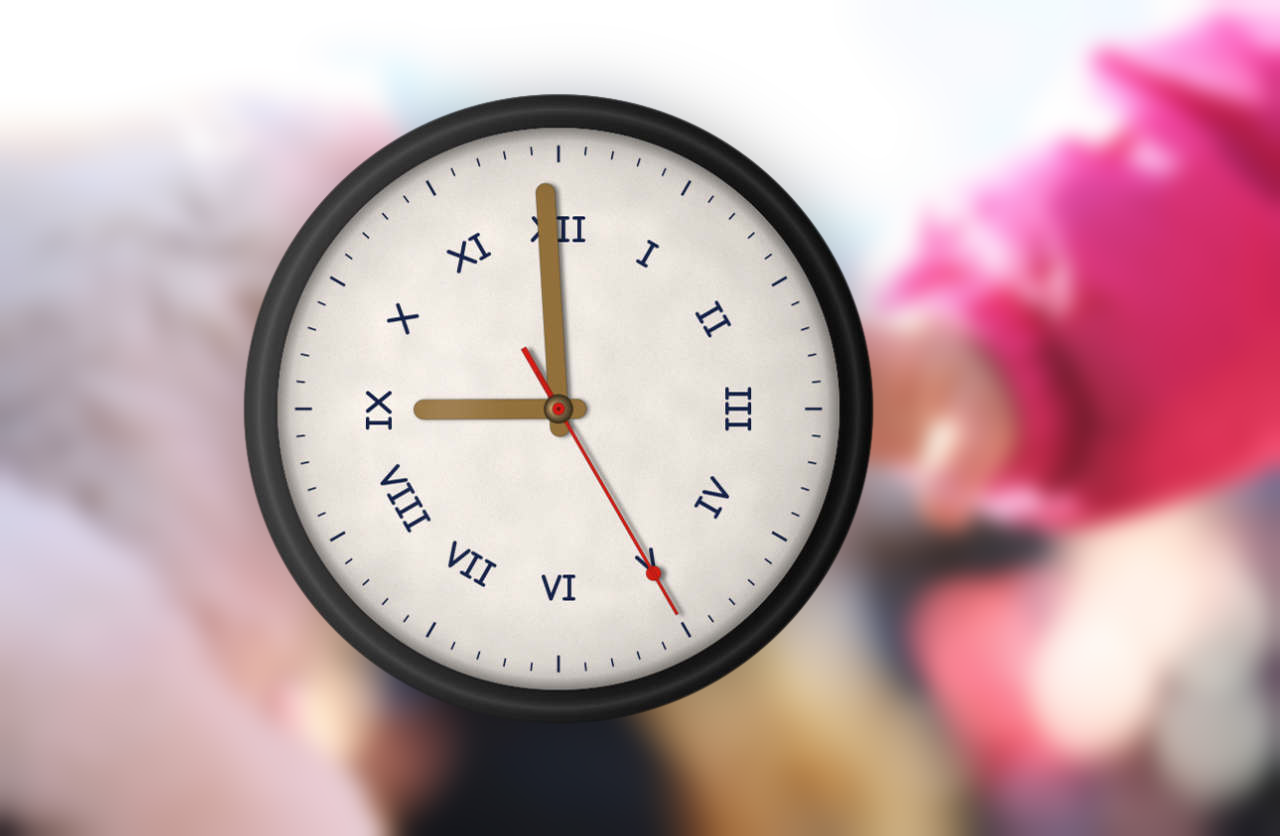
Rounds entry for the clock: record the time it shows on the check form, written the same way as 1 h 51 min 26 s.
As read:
8 h 59 min 25 s
